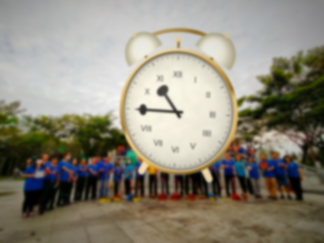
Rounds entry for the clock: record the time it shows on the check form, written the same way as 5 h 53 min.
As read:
10 h 45 min
